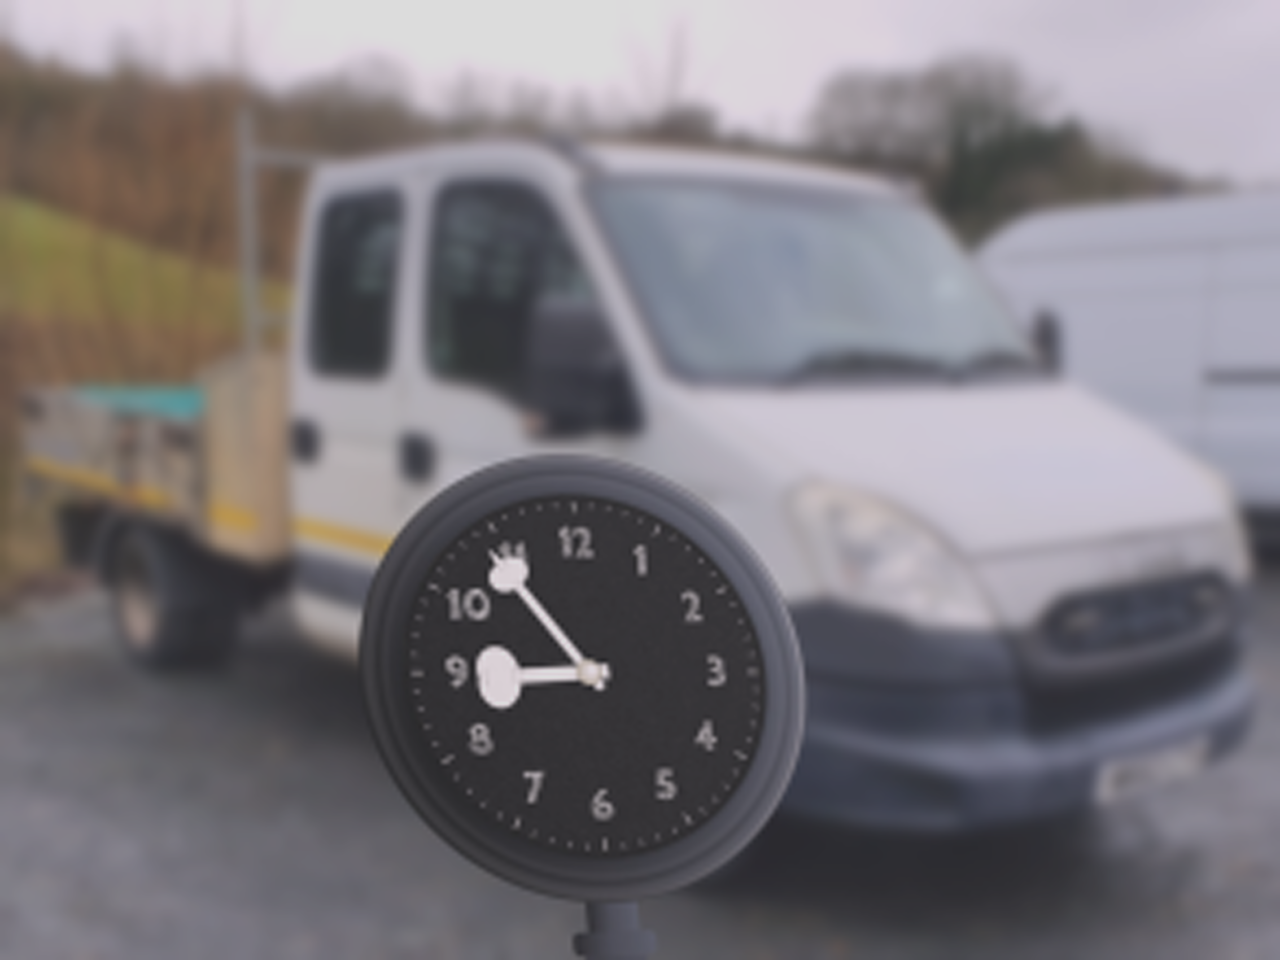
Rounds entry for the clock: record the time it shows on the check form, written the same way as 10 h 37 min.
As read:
8 h 54 min
